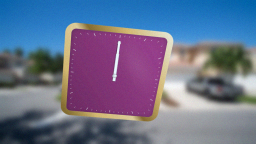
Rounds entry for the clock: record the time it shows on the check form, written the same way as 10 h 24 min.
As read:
12 h 00 min
